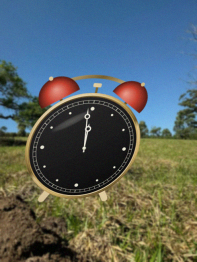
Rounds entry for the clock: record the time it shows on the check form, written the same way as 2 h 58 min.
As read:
11 h 59 min
